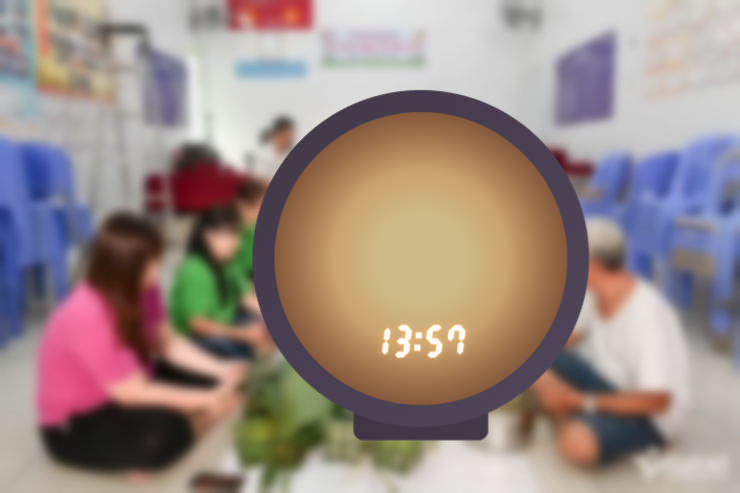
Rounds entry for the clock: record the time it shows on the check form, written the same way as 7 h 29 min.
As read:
13 h 57 min
